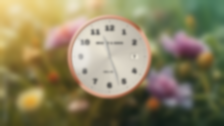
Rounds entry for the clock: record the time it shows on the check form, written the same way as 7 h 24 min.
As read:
11 h 27 min
